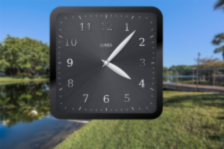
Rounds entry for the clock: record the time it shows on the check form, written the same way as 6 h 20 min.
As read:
4 h 07 min
